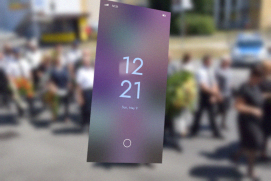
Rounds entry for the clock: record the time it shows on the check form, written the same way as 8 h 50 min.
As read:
12 h 21 min
